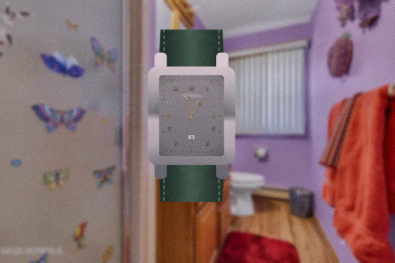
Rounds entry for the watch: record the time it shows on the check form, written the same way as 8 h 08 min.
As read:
12 h 58 min
